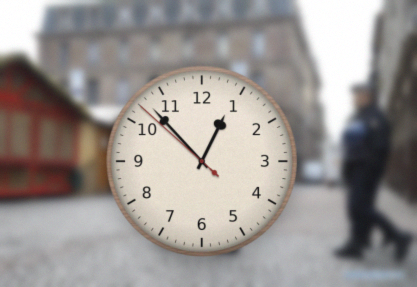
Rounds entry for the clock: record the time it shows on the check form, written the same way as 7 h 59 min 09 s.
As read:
12 h 52 min 52 s
